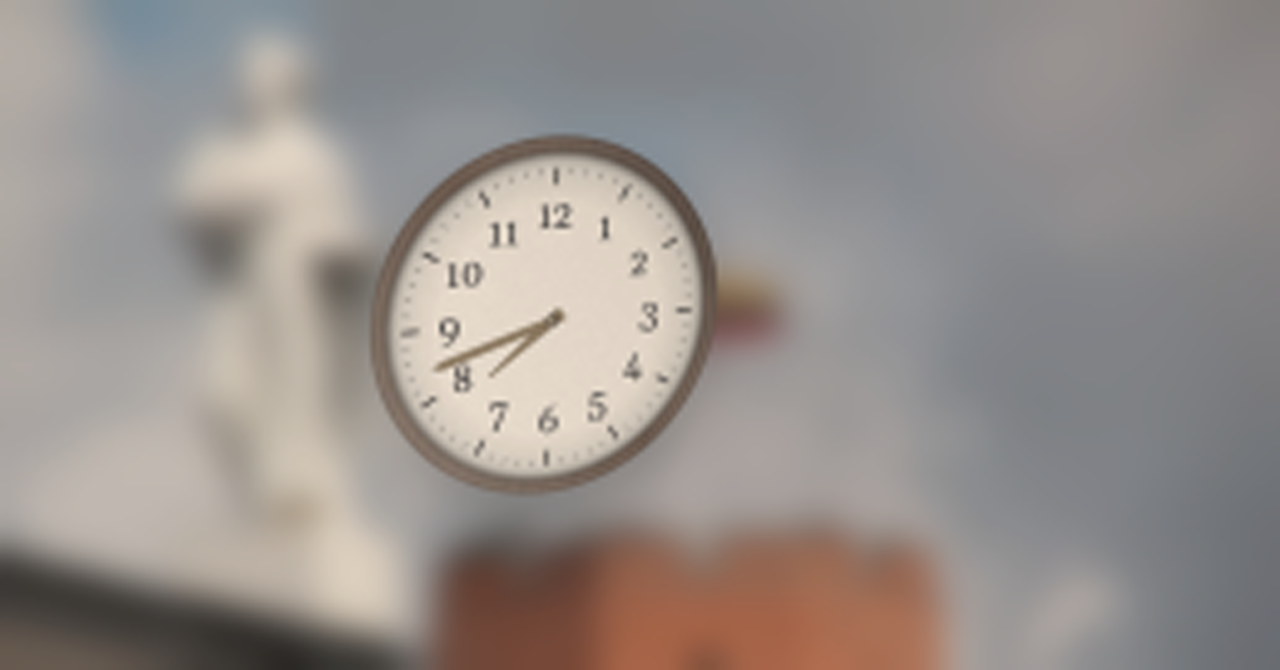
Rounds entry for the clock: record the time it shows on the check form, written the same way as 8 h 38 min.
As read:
7 h 42 min
